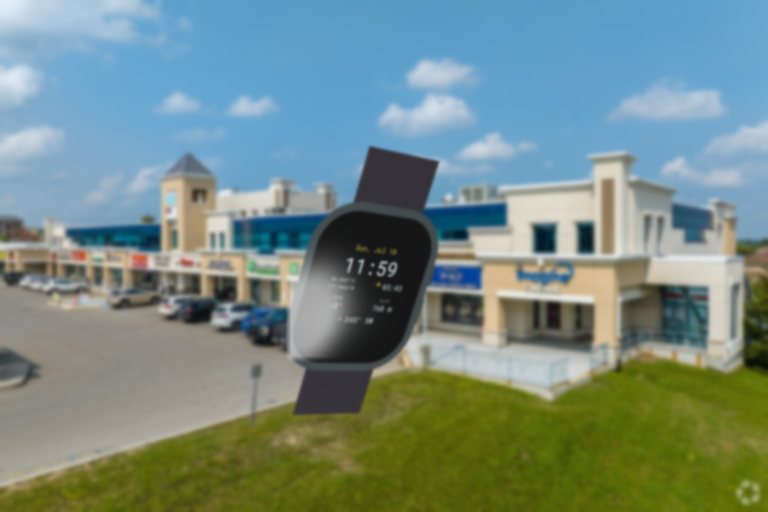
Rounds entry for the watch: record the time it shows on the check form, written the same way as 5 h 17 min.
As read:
11 h 59 min
